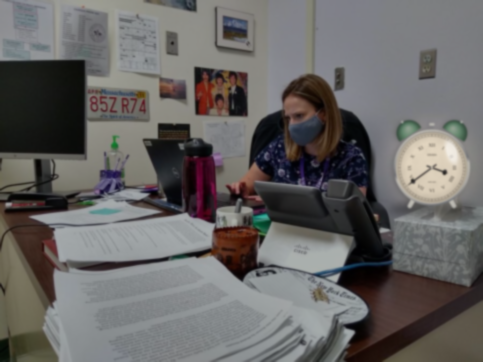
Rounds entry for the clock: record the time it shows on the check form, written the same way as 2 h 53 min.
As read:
3 h 39 min
